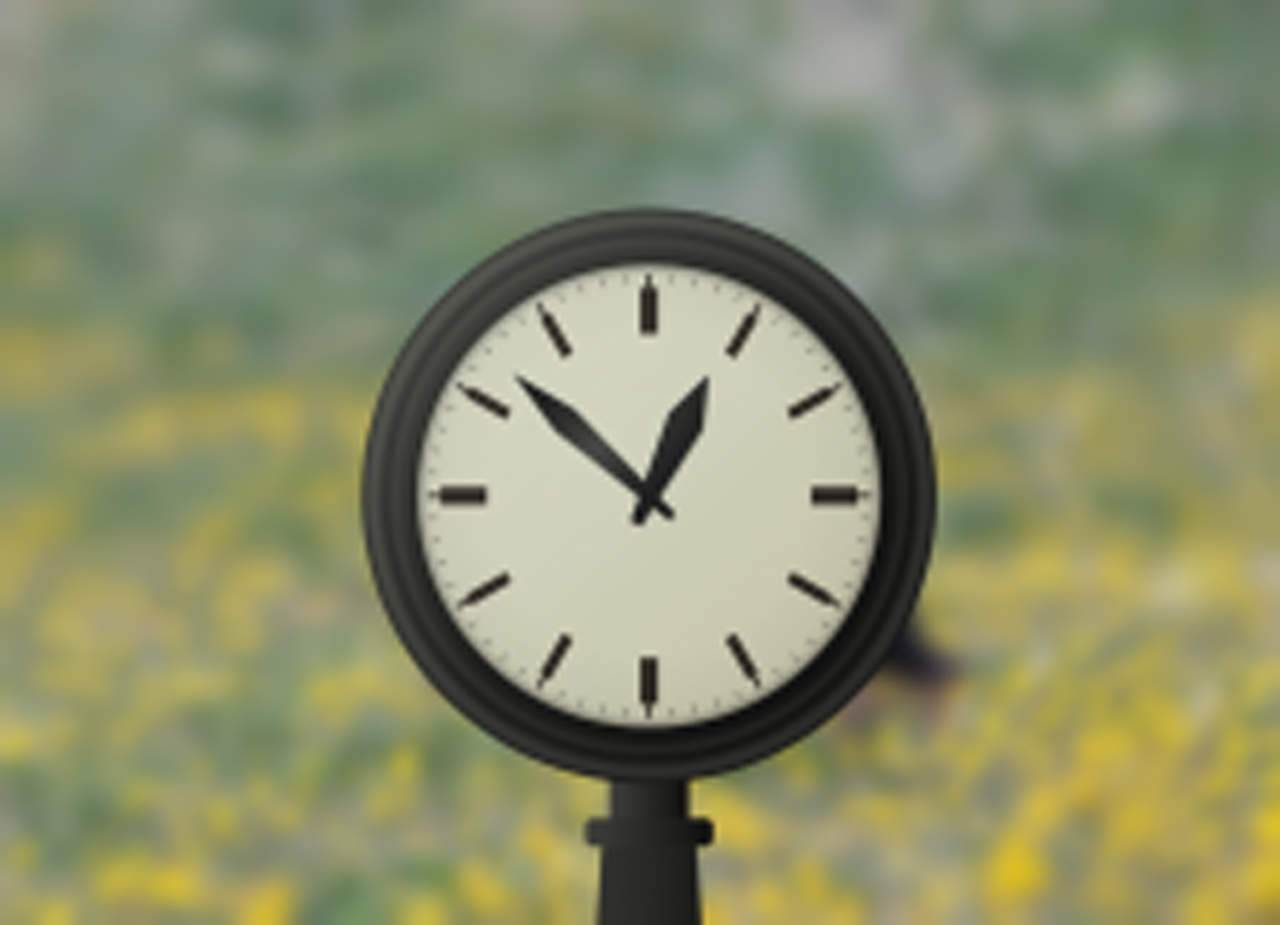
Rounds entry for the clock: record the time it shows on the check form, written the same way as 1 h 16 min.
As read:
12 h 52 min
